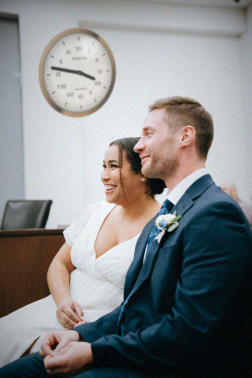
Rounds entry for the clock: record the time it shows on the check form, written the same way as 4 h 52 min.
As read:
3 h 47 min
